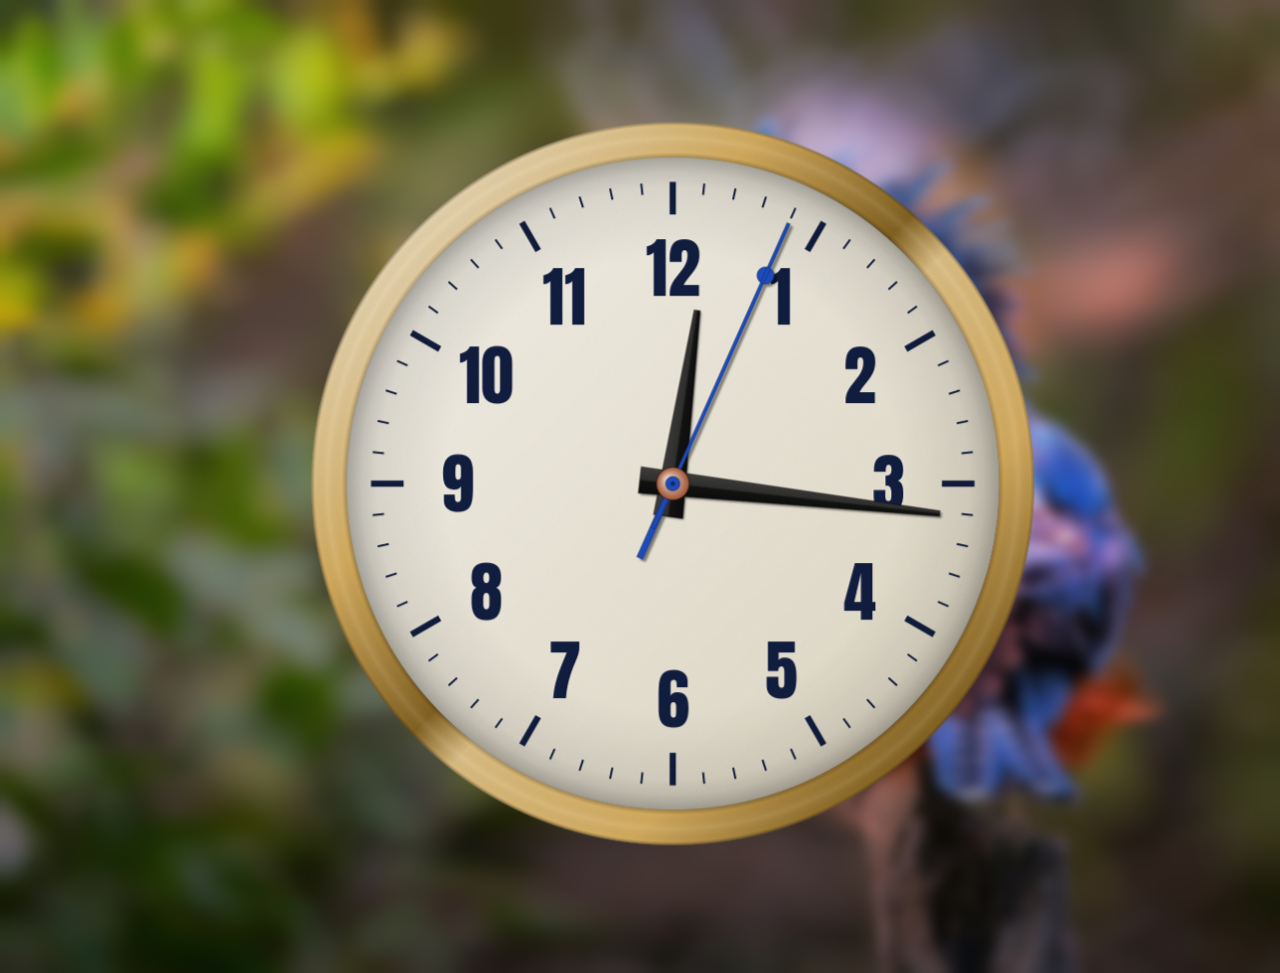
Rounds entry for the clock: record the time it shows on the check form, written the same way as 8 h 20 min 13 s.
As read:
12 h 16 min 04 s
